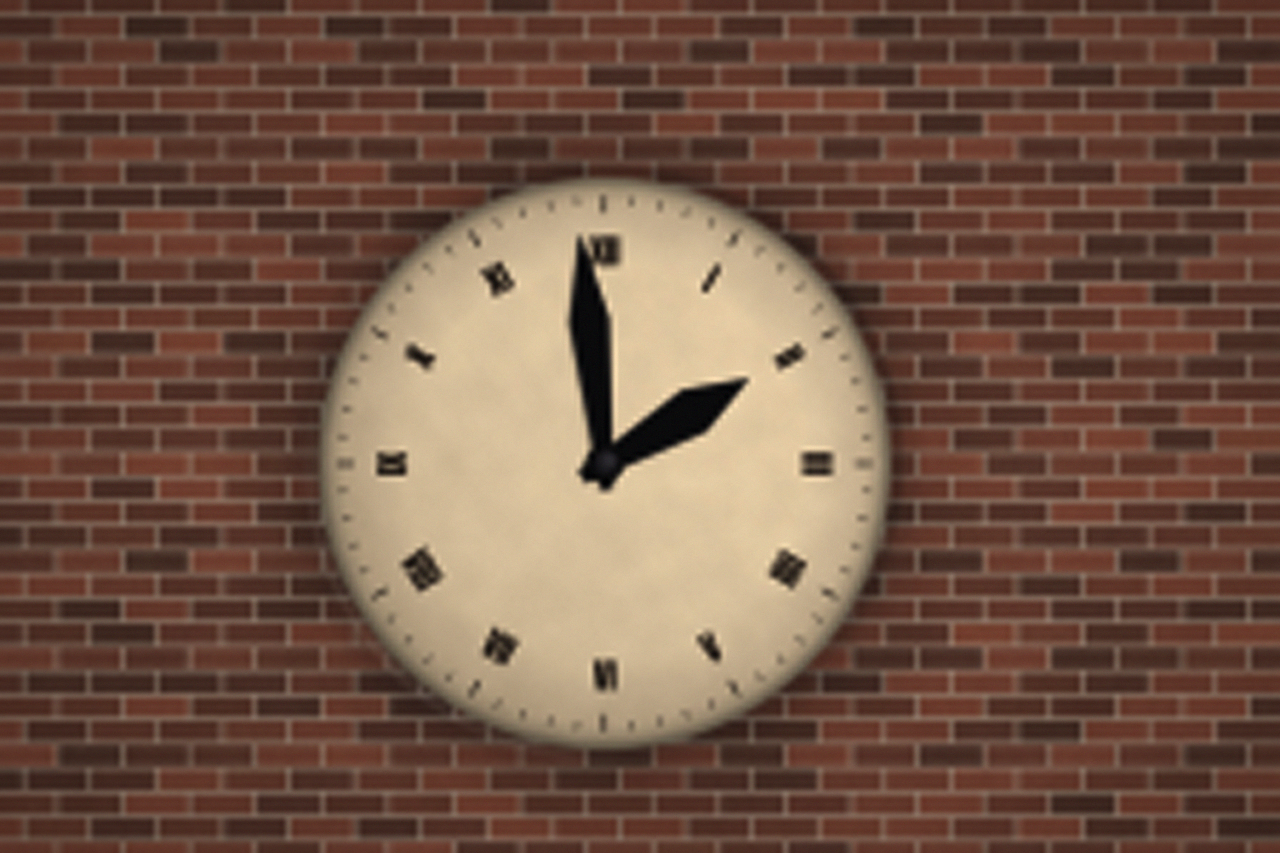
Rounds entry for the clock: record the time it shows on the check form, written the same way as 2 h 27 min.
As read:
1 h 59 min
